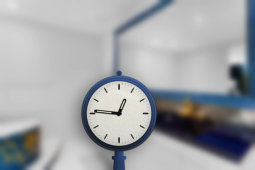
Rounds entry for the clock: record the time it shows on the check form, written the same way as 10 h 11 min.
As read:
12 h 46 min
